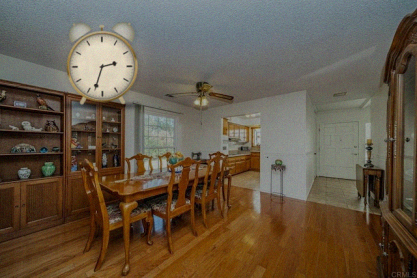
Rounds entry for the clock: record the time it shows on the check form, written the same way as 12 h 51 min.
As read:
2 h 33 min
